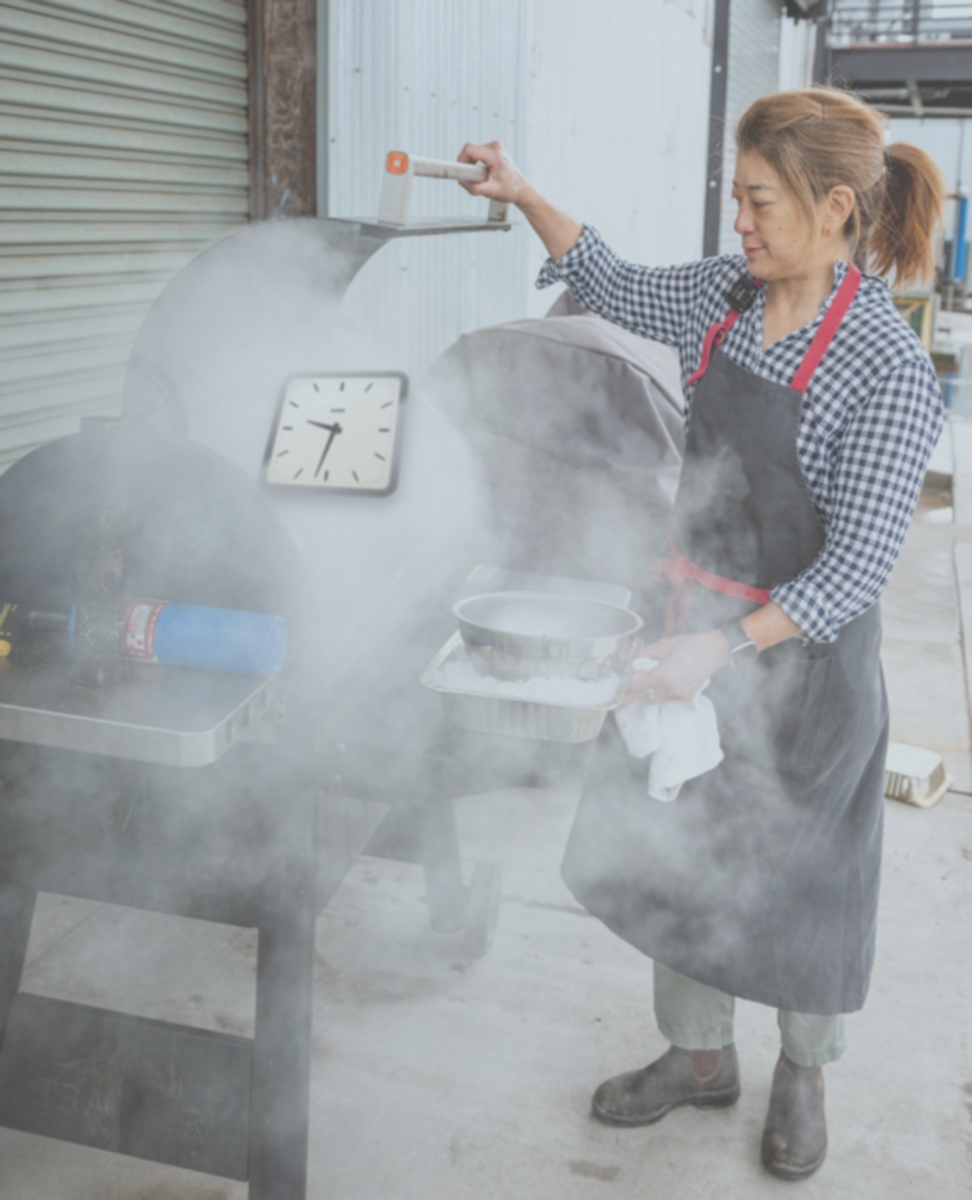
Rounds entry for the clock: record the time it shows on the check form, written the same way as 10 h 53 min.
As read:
9 h 32 min
